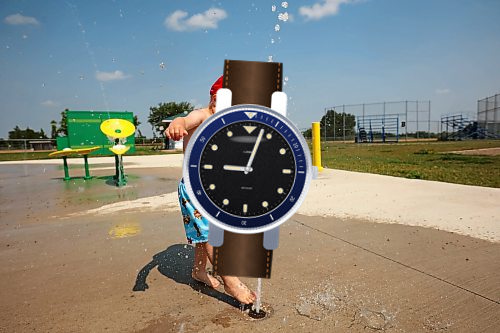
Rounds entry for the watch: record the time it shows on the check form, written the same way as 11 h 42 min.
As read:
9 h 03 min
